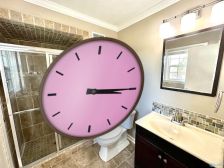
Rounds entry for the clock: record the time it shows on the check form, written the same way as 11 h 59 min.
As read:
3 h 15 min
